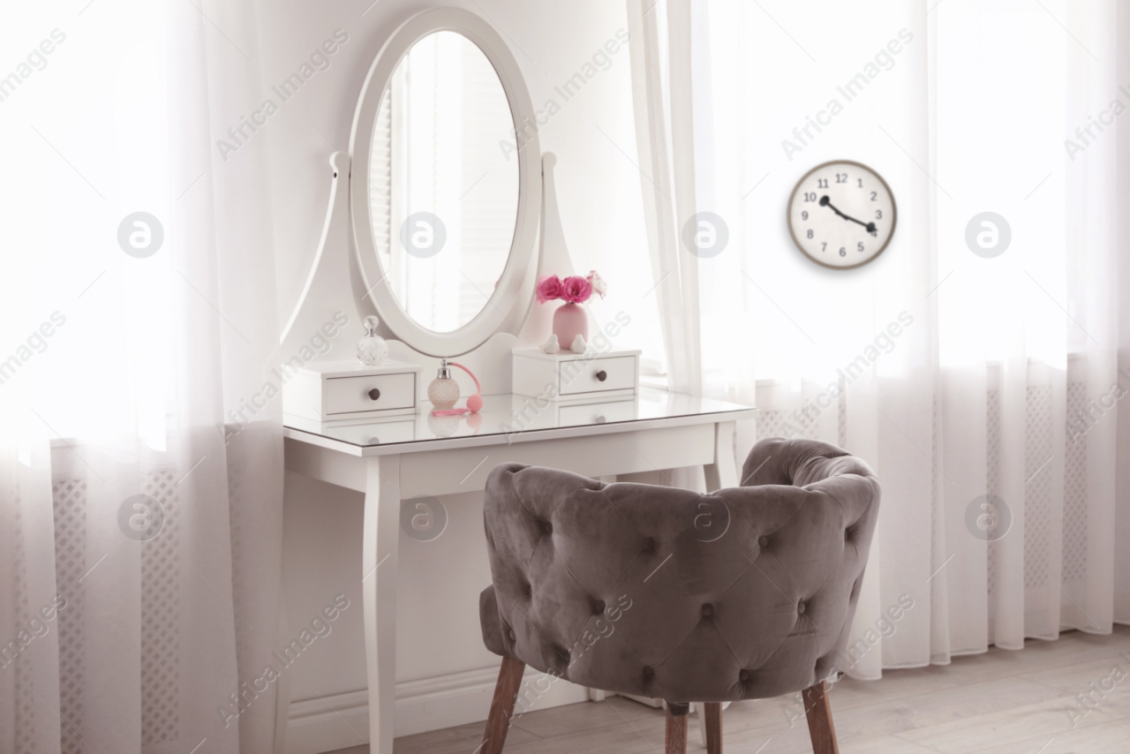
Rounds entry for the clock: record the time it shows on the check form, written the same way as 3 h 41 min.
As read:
10 h 19 min
